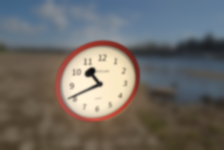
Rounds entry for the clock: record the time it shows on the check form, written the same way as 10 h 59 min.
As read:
10 h 41 min
